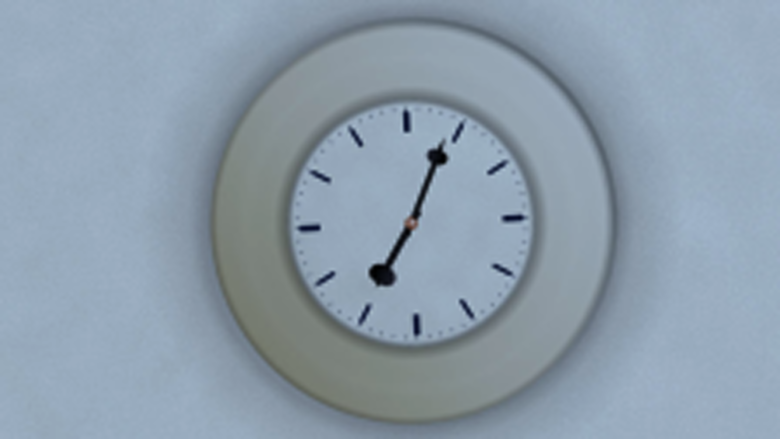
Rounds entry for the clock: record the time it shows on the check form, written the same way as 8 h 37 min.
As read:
7 h 04 min
